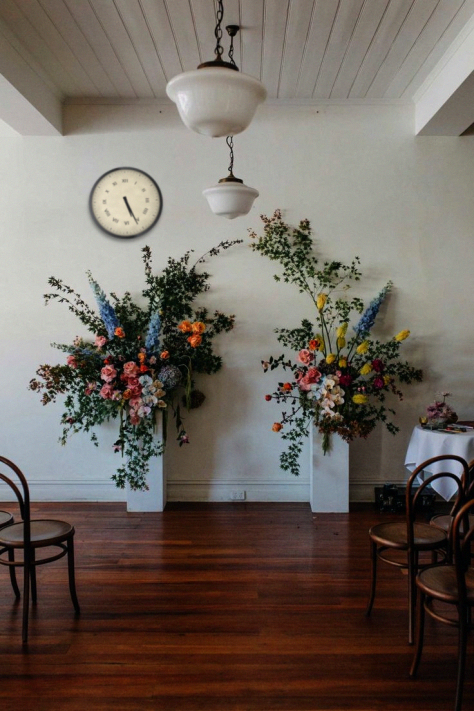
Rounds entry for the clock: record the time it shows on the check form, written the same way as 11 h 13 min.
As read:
5 h 26 min
